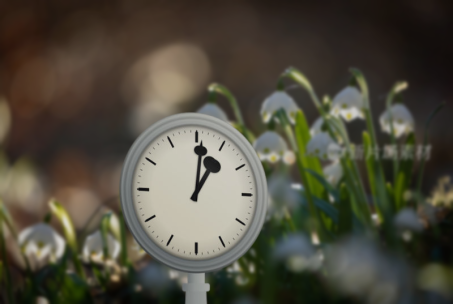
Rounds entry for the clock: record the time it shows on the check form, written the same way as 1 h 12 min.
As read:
1 h 01 min
